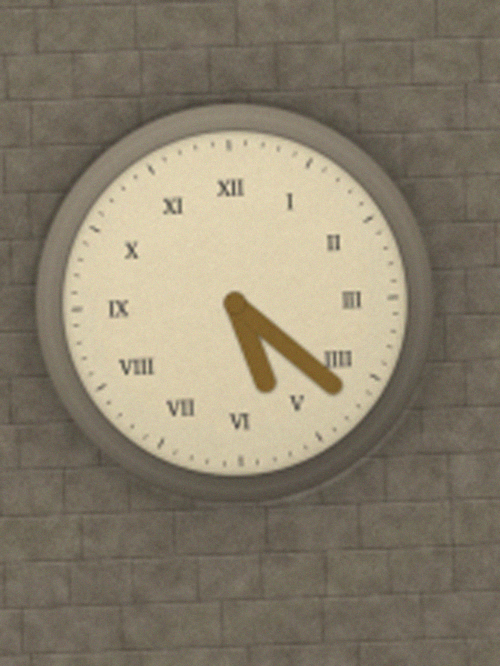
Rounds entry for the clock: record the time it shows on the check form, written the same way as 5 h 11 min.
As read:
5 h 22 min
